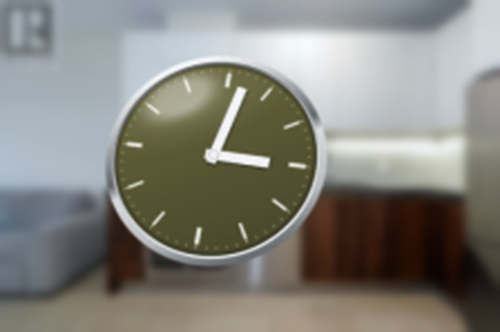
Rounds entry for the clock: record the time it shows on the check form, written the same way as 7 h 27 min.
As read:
3 h 02 min
